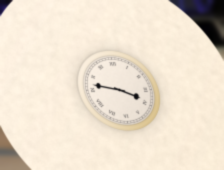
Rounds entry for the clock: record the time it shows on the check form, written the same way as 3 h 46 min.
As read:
3 h 47 min
